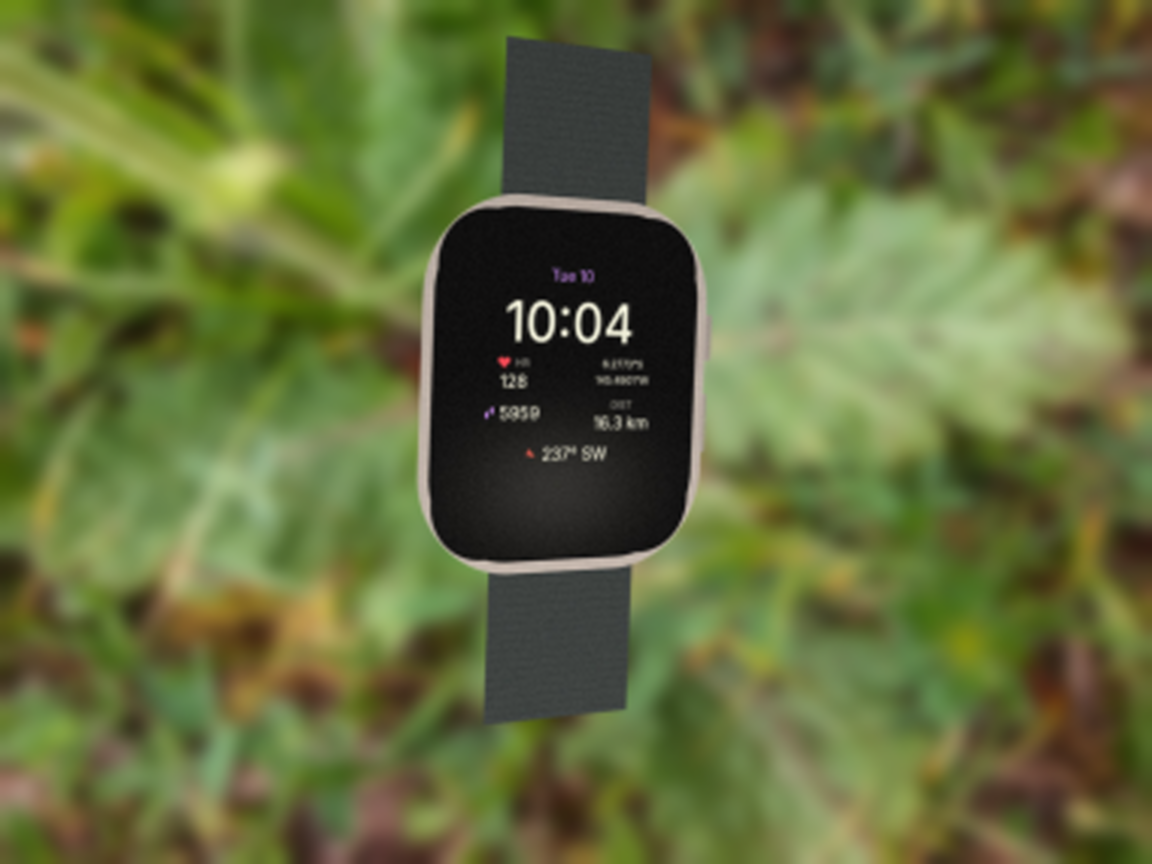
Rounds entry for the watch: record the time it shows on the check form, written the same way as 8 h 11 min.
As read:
10 h 04 min
